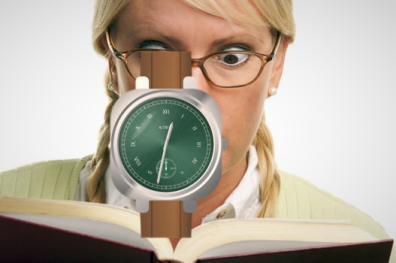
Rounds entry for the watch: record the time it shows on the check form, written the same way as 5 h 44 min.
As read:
12 h 32 min
